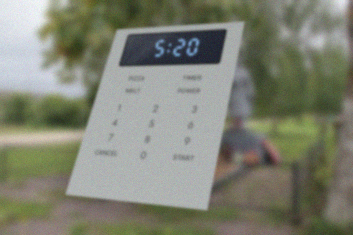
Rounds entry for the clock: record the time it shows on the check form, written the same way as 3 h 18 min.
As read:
5 h 20 min
